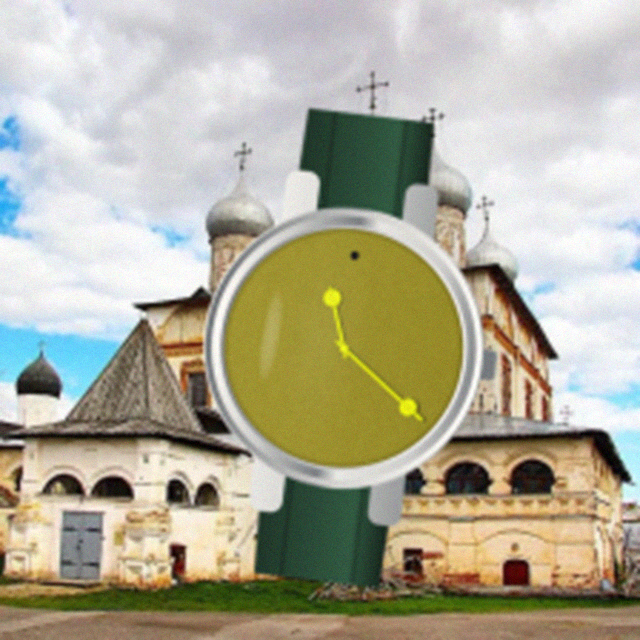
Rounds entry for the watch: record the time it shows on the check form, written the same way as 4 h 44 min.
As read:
11 h 21 min
